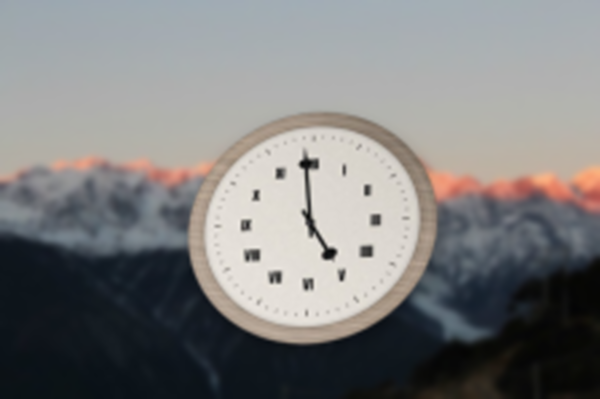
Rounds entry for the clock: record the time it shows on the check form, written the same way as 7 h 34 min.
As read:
4 h 59 min
